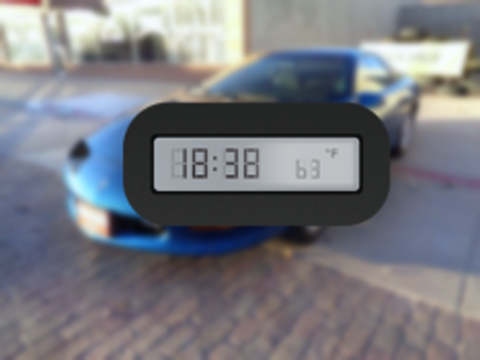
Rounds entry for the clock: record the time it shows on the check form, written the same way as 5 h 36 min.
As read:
18 h 38 min
